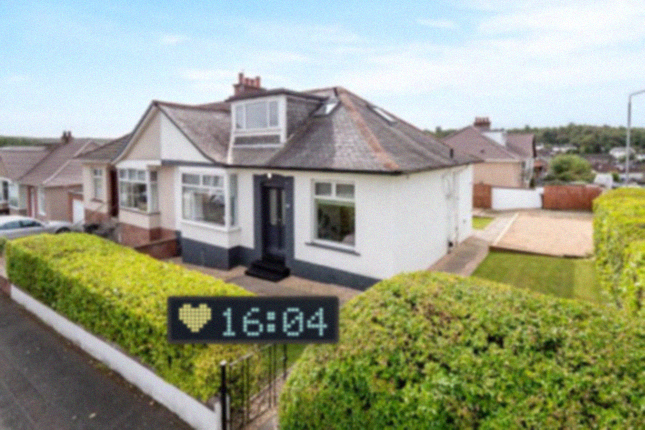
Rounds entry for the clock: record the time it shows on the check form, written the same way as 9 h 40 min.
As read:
16 h 04 min
